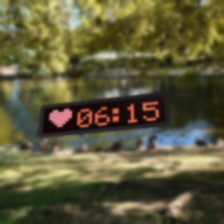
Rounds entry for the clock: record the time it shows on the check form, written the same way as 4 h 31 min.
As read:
6 h 15 min
